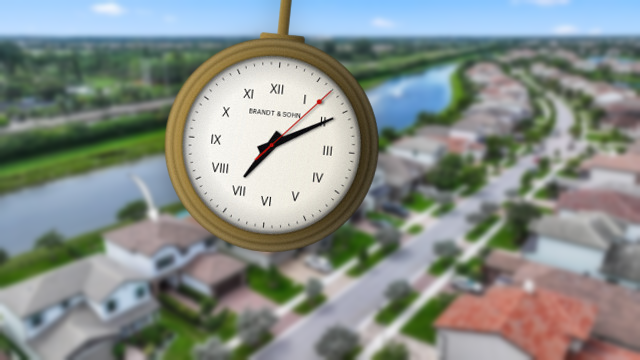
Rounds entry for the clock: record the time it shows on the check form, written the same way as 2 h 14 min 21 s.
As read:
7 h 10 min 07 s
